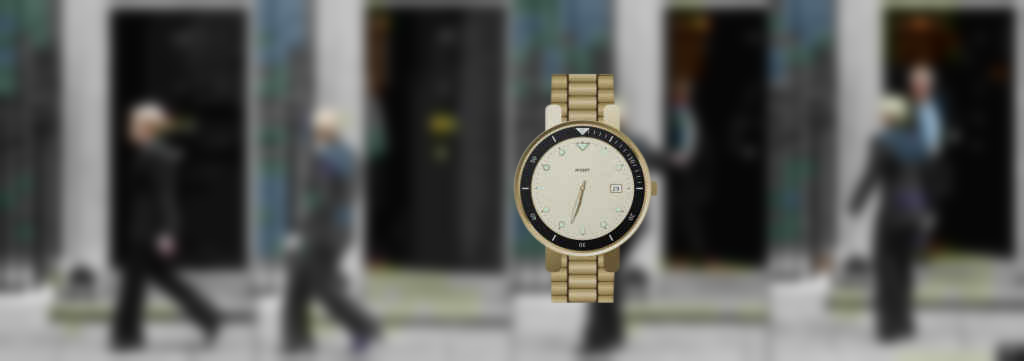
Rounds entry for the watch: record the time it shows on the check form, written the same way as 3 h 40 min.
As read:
6 h 33 min
